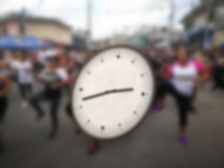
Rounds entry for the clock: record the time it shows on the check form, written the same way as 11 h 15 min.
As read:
2 h 42 min
